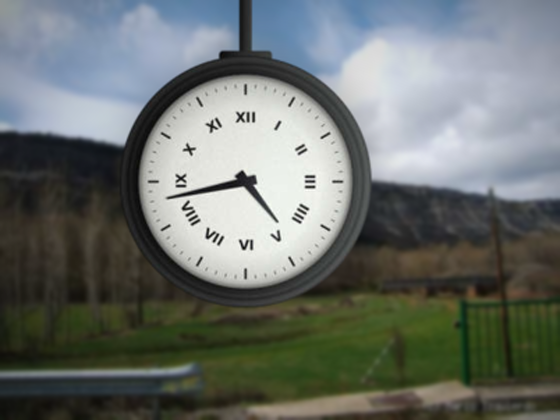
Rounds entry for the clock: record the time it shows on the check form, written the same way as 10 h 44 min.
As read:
4 h 43 min
